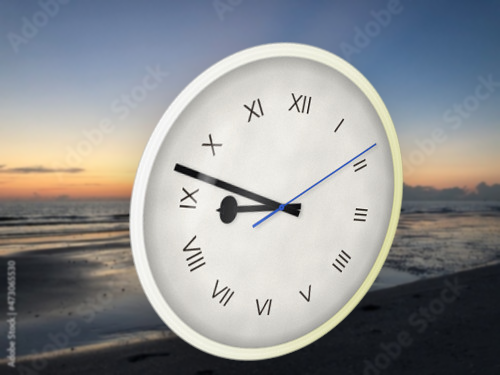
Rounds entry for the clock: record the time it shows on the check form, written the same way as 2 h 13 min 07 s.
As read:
8 h 47 min 09 s
